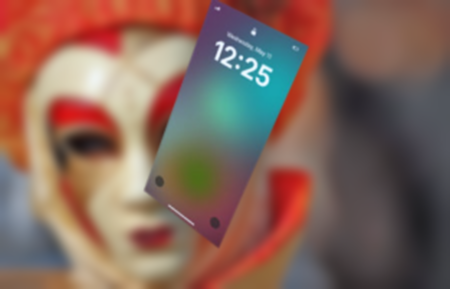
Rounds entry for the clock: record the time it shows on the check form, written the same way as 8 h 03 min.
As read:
12 h 25 min
